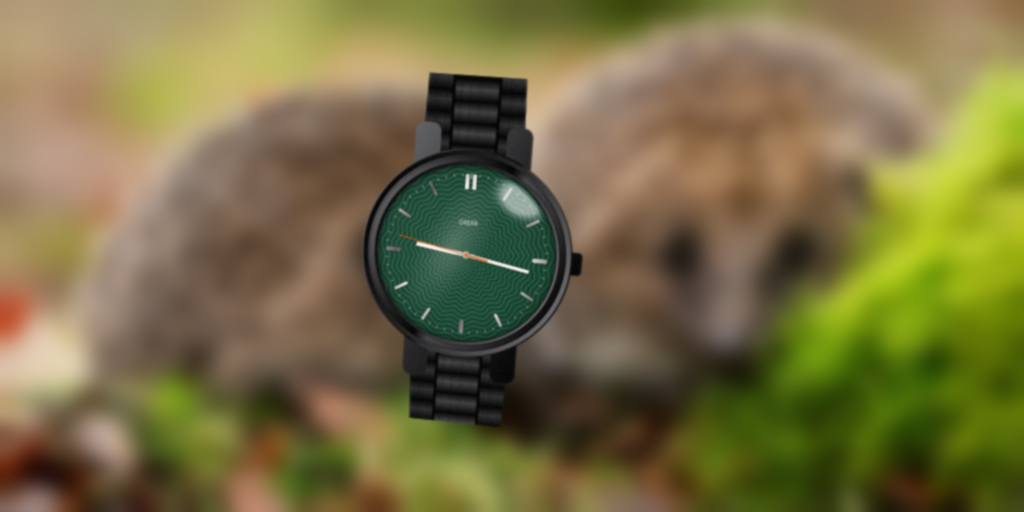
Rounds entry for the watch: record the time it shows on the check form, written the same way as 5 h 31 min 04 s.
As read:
9 h 16 min 47 s
